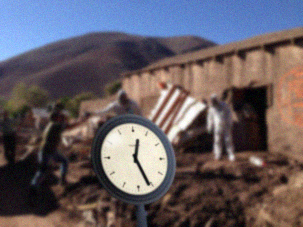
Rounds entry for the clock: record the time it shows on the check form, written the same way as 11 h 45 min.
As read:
12 h 26 min
